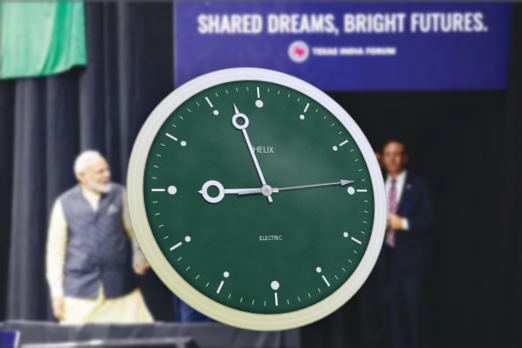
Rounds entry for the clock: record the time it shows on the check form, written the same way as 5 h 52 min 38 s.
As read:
8 h 57 min 14 s
